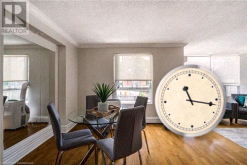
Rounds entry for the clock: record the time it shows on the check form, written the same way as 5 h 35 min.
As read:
11 h 17 min
